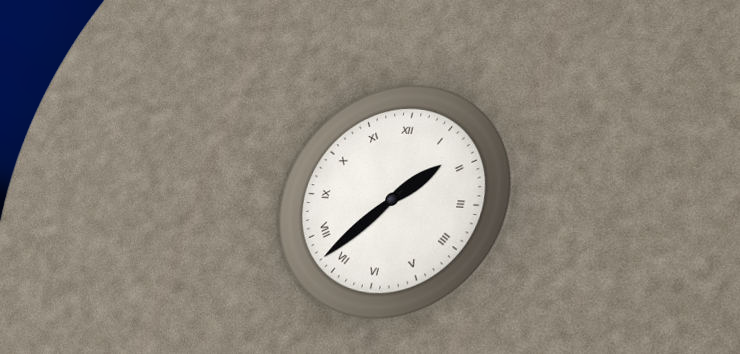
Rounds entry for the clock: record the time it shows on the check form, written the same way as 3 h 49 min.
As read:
1 h 37 min
